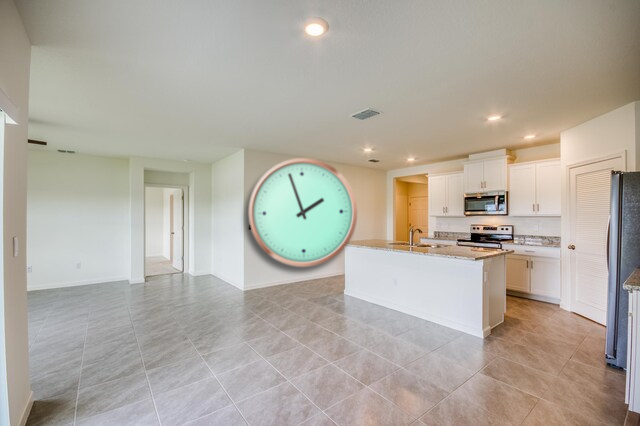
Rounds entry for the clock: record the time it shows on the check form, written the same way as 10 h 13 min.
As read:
1 h 57 min
